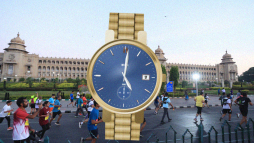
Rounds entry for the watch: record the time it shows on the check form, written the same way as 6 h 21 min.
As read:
5 h 01 min
